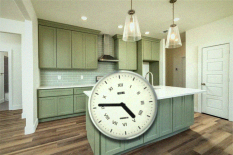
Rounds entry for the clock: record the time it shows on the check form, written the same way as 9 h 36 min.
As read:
4 h 46 min
